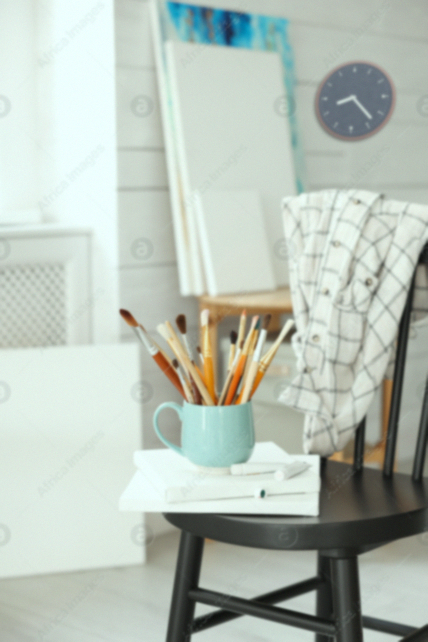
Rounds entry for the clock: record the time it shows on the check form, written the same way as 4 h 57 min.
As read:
8 h 23 min
